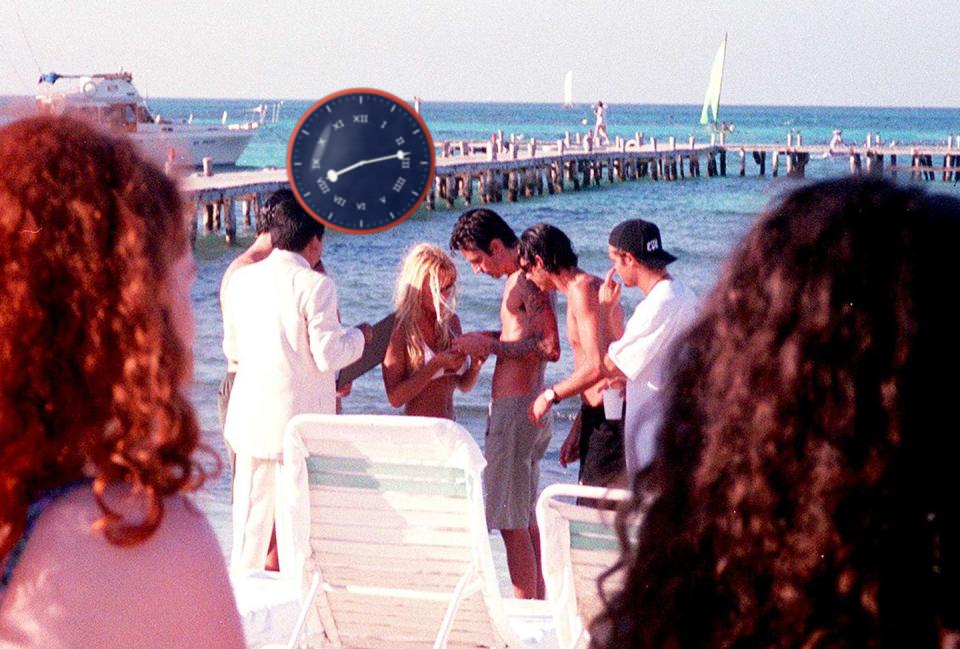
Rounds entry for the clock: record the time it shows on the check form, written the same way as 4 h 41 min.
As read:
8 h 13 min
